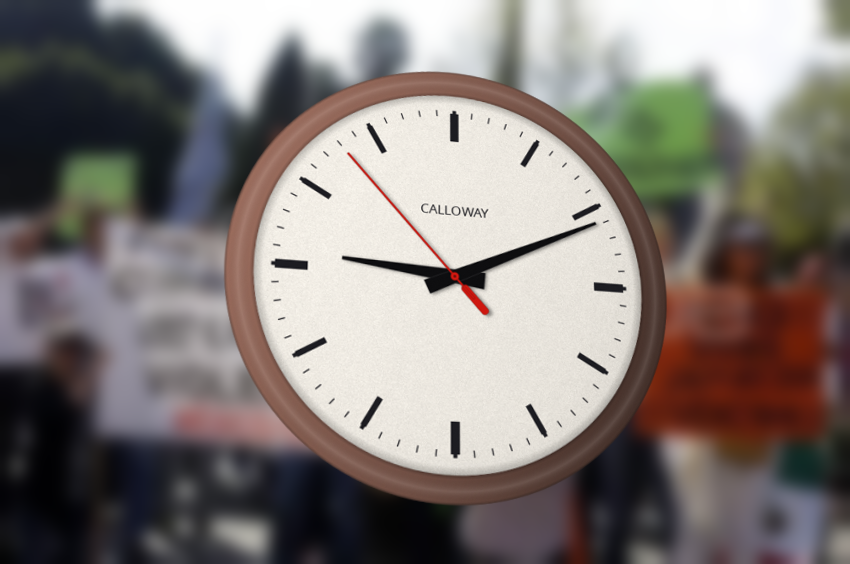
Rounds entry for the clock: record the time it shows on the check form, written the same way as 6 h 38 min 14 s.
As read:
9 h 10 min 53 s
